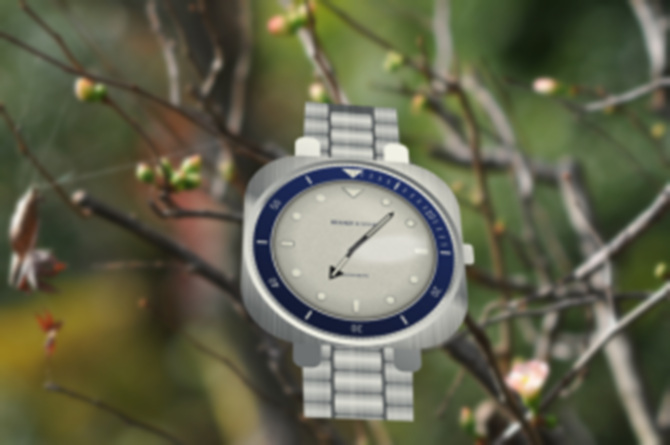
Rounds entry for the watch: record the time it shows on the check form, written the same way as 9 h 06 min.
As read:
7 h 07 min
